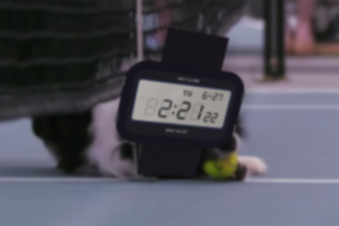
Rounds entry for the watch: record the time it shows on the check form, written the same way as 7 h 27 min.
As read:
2 h 21 min
